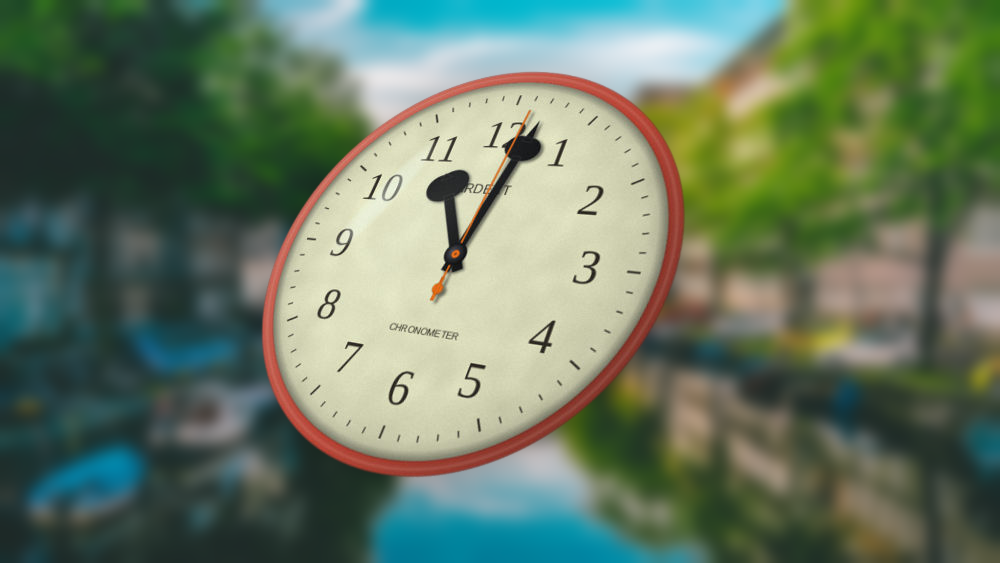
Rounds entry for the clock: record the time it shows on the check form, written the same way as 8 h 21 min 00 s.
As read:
11 h 02 min 01 s
